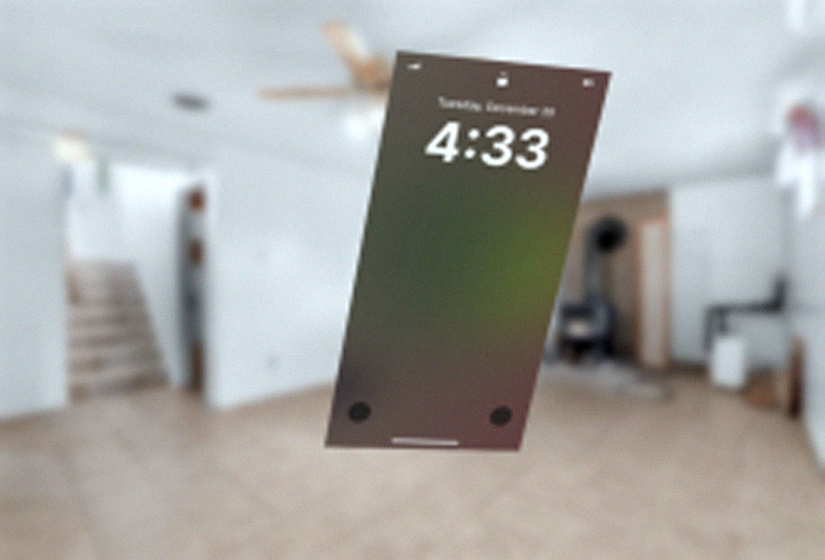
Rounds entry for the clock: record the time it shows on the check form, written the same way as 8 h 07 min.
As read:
4 h 33 min
